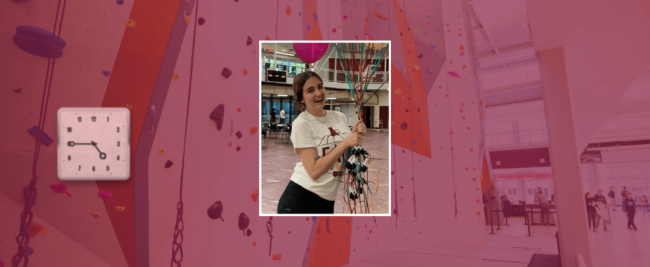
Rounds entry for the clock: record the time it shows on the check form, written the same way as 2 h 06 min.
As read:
4 h 45 min
